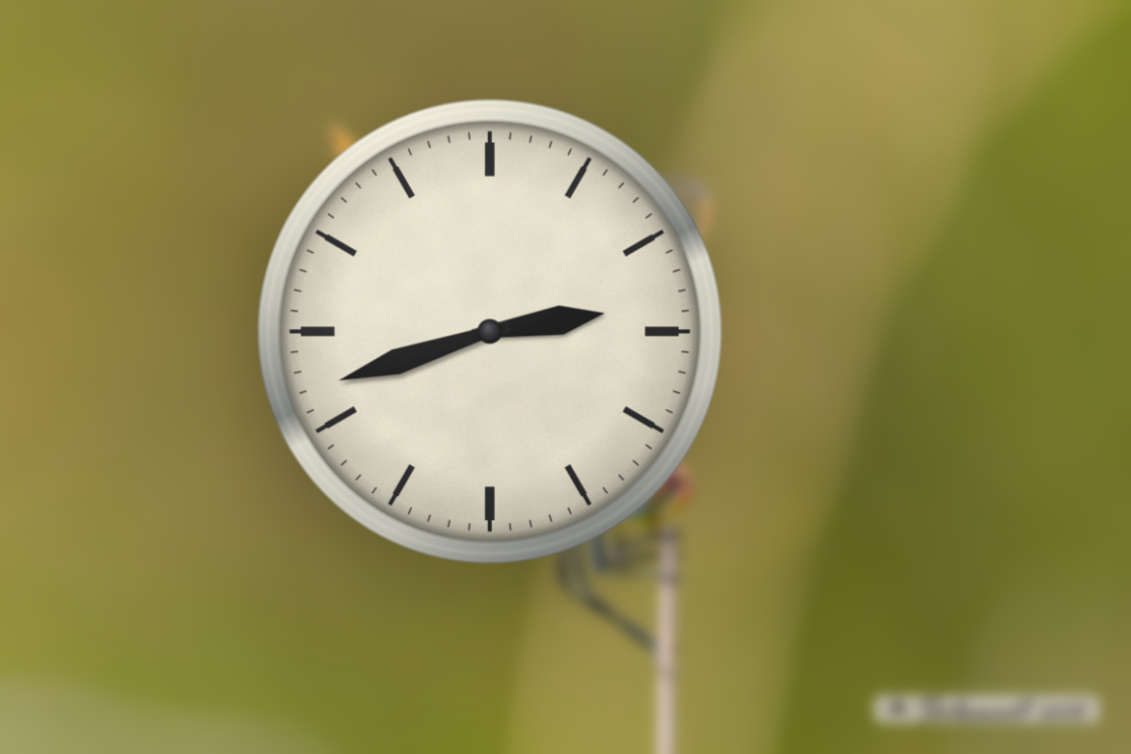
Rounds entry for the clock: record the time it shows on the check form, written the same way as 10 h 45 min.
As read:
2 h 42 min
